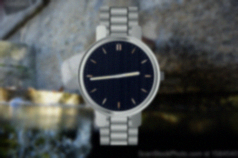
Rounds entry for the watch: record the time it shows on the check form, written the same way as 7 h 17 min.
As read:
2 h 44 min
